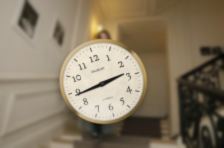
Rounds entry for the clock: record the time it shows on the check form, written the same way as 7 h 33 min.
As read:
2 h 44 min
